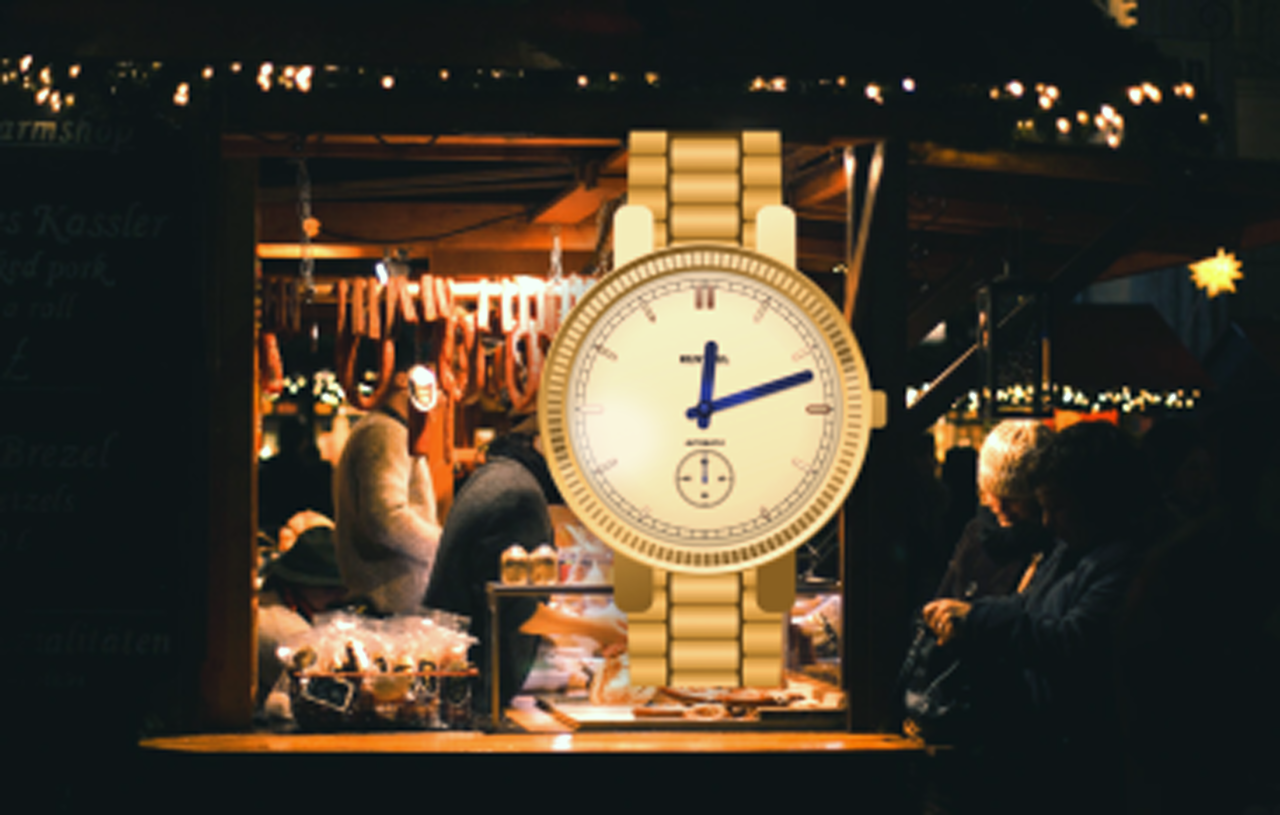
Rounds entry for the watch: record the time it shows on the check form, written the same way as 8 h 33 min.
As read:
12 h 12 min
